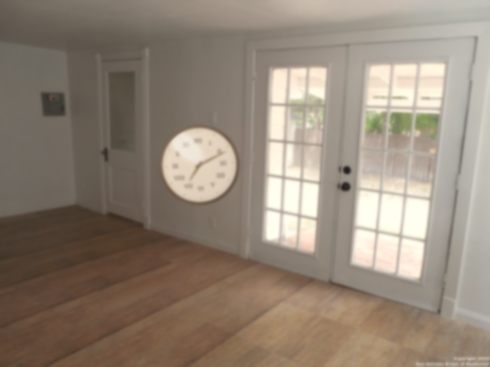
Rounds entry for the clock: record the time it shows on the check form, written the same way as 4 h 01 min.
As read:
7 h 11 min
